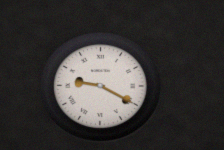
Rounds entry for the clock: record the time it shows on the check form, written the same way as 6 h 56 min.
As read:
9 h 20 min
